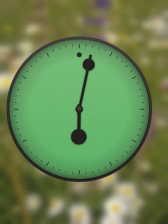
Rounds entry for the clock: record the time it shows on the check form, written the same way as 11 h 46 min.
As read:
6 h 02 min
